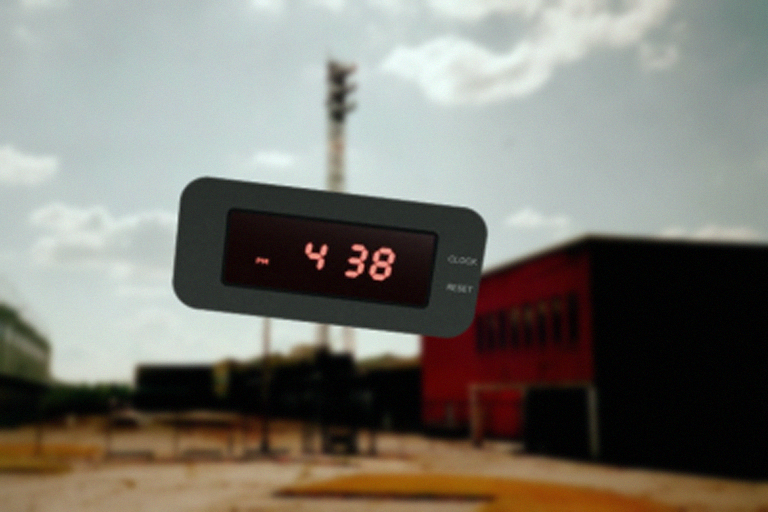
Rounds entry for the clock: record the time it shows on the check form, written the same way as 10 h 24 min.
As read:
4 h 38 min
